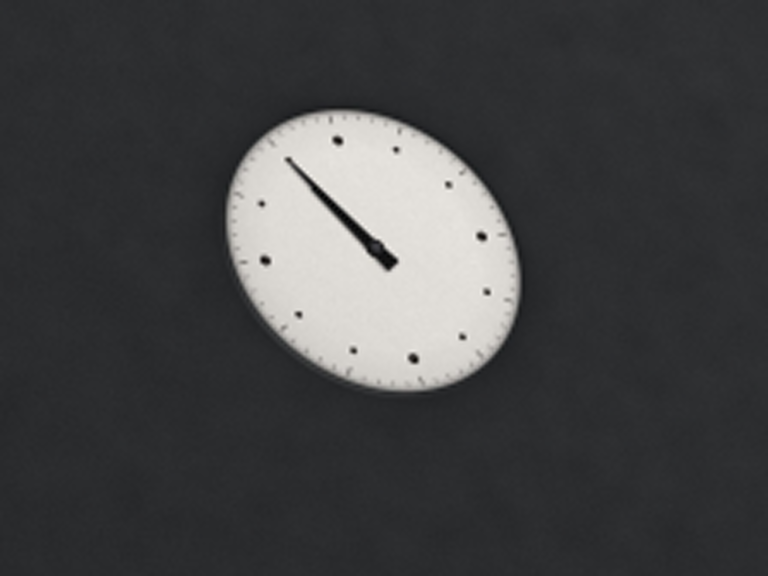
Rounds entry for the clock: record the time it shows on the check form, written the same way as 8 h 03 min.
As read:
10 h 55 min
